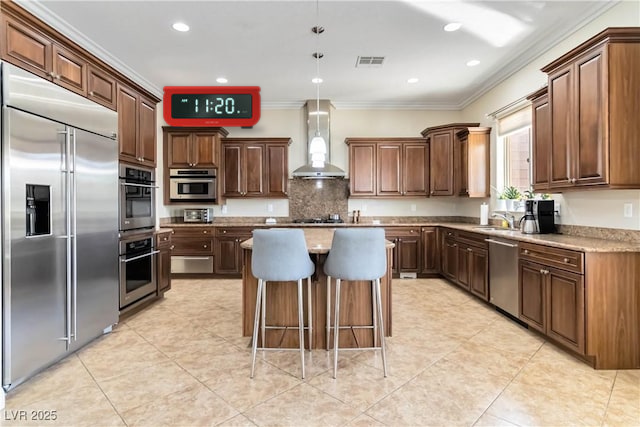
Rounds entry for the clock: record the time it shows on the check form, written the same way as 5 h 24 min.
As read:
11 h 20 min
